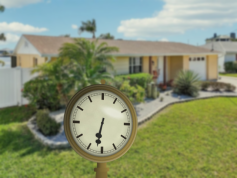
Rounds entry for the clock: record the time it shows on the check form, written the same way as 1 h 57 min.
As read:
6 h 32 min
